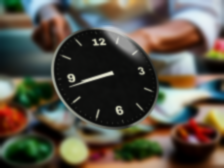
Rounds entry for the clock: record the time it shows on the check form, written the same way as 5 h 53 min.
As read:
8 h 43 min
